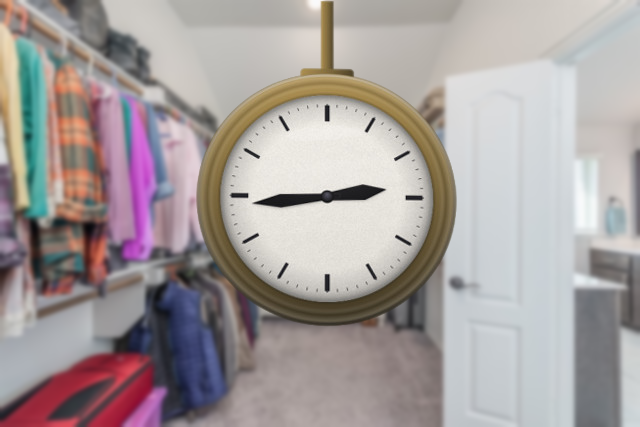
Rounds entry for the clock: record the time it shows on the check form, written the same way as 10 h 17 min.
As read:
2 h 44 min
